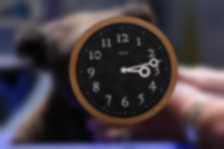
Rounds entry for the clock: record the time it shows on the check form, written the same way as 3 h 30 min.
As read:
3 h 13 min
